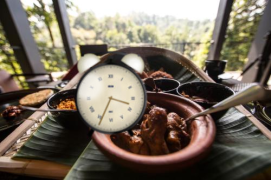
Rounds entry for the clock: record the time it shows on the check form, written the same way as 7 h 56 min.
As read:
3 h 34 min
